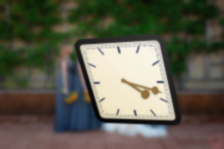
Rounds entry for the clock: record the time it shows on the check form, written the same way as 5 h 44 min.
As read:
4 h 18 min
